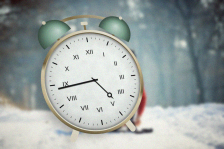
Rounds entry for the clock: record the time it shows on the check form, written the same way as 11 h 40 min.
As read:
4 h 44 min
